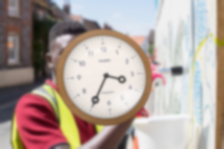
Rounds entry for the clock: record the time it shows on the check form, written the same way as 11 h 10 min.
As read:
3 h 35 min
